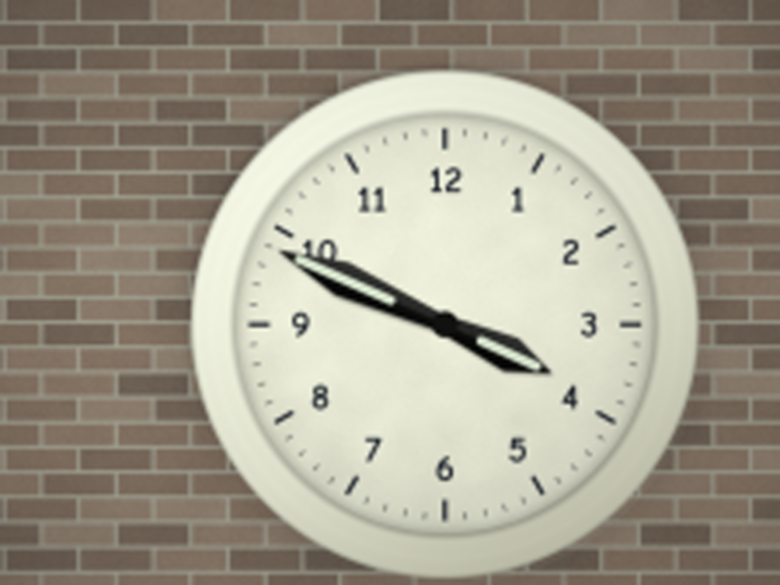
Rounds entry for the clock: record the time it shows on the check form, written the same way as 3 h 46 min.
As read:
3 h 49 min
